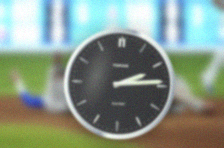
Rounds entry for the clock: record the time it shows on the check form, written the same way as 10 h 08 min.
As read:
2 h 14 min
